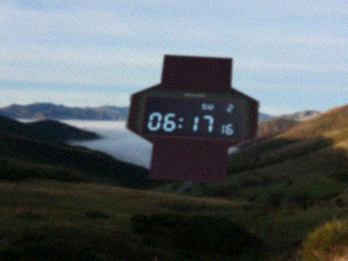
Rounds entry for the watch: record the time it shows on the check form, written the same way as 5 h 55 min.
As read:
6 h 17 min
